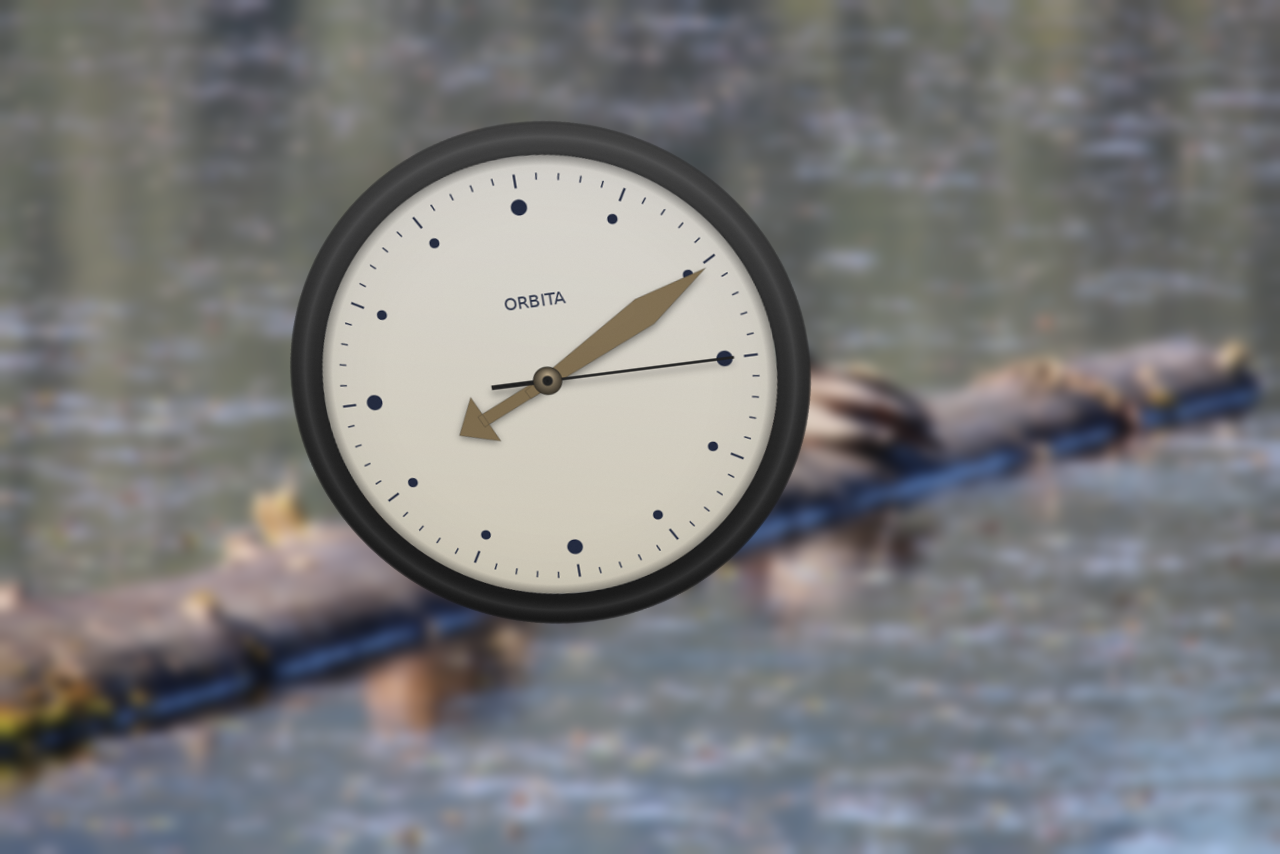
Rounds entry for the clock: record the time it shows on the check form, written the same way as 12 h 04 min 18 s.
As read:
8 h 10 min 15 s
